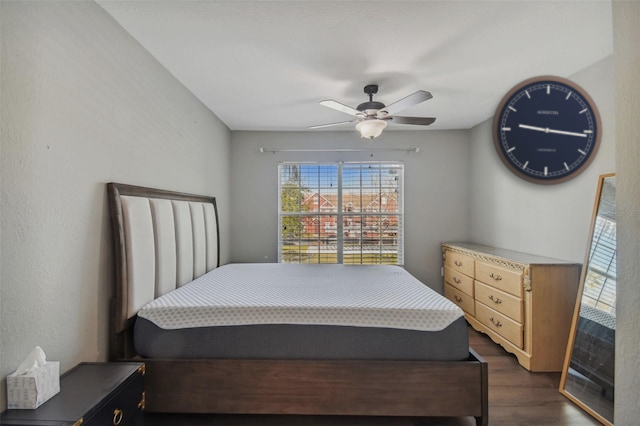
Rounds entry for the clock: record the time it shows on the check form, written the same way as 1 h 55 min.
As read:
9 h 16 min
